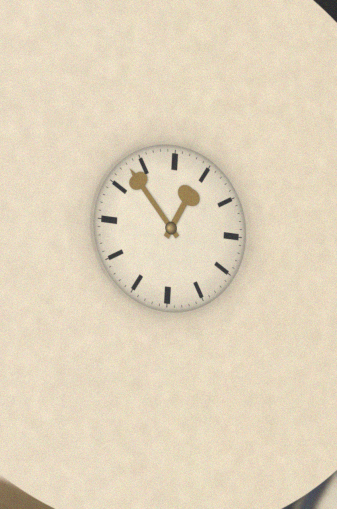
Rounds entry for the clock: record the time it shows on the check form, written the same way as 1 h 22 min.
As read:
12 h 53 min
